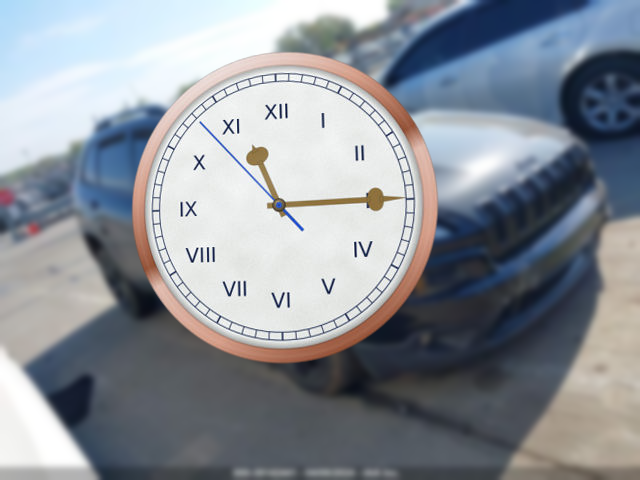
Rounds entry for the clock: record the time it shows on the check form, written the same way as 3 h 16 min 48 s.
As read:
11 h 14 min 53 s
